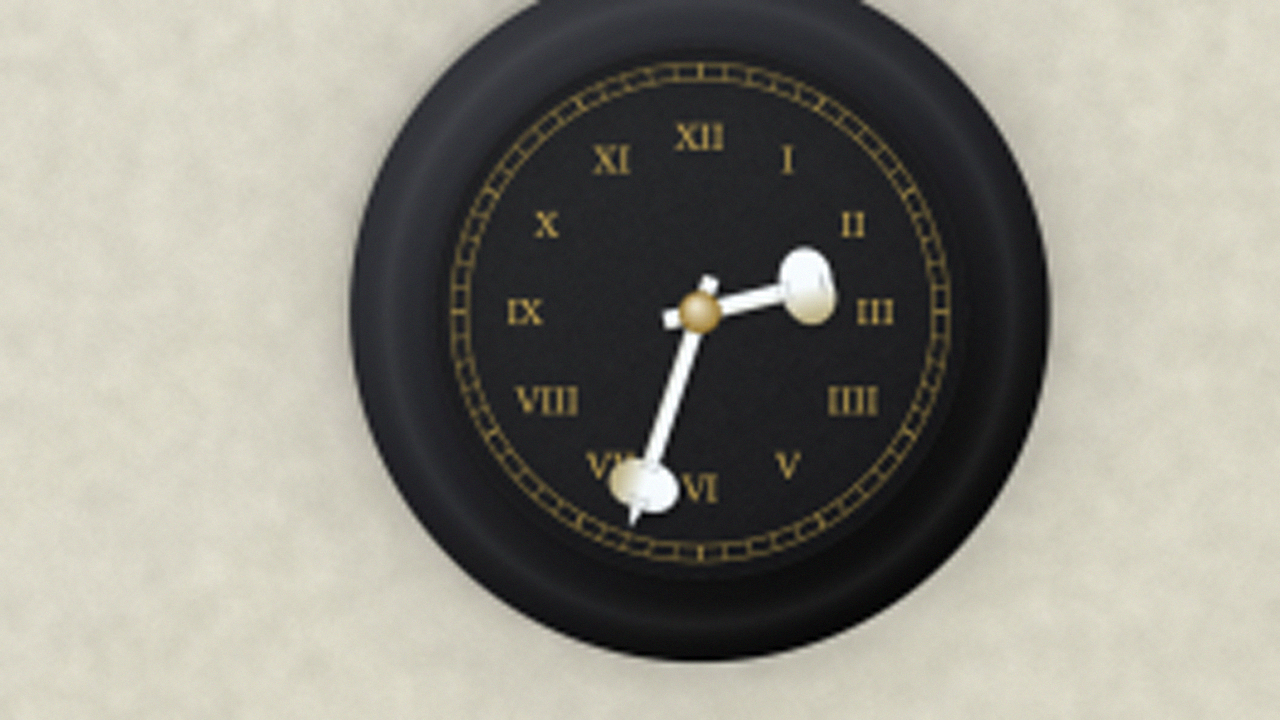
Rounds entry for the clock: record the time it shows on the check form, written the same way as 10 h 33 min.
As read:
2 h 33 min
